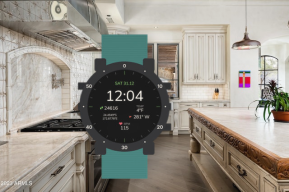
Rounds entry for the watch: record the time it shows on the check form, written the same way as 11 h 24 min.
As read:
12 h 04 min
